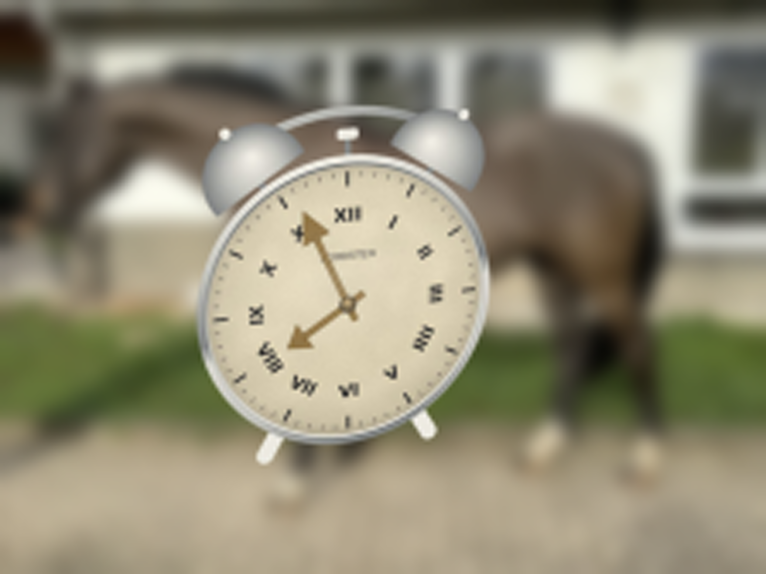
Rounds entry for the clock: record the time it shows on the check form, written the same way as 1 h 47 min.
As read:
7 h 56 min
